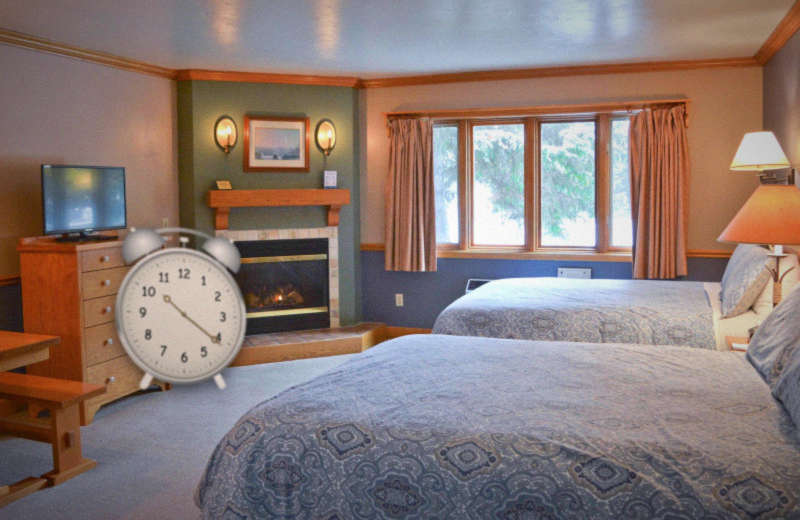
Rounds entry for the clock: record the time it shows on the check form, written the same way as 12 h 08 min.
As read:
10 h 21 min
